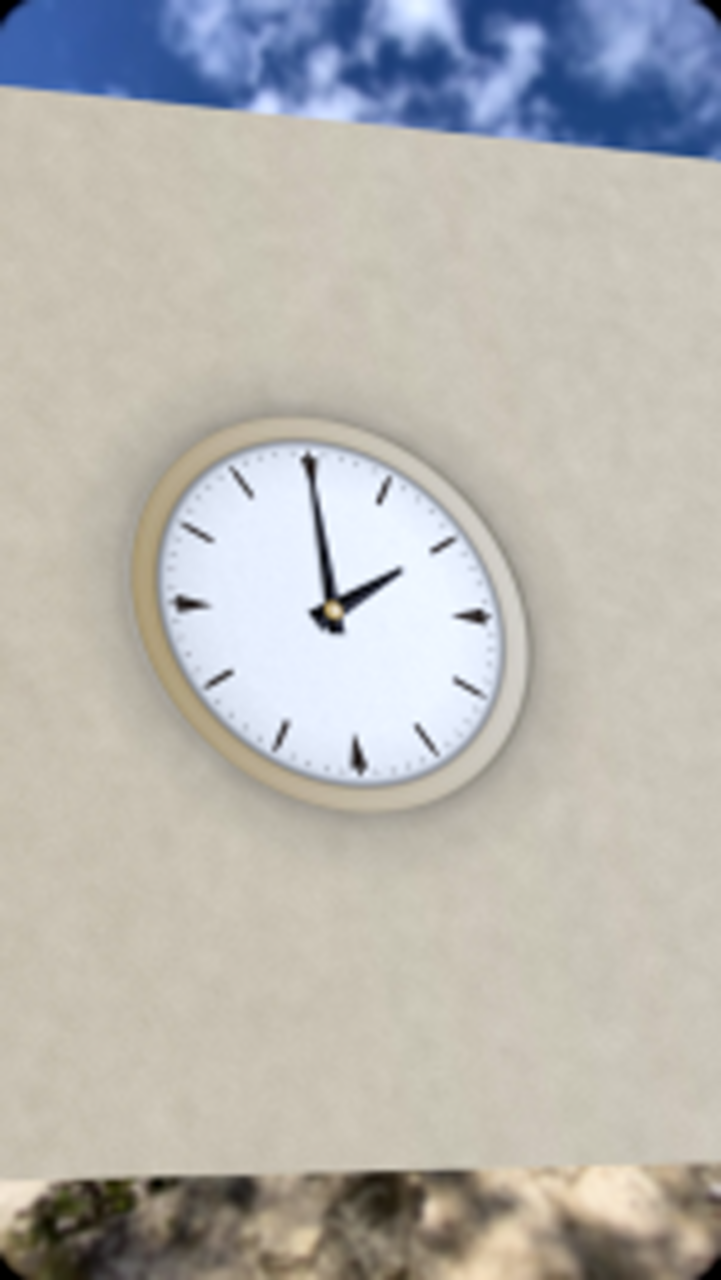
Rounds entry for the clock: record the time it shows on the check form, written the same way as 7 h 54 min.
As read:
2 h 00 min
